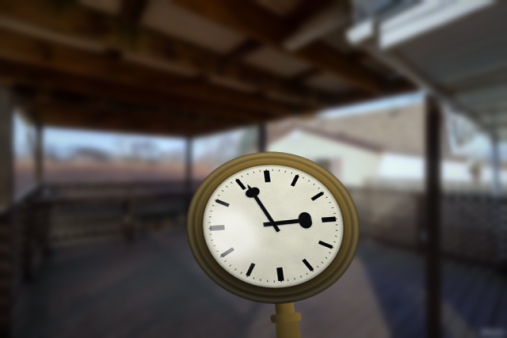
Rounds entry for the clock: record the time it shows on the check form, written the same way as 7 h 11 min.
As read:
2 h 56 min
